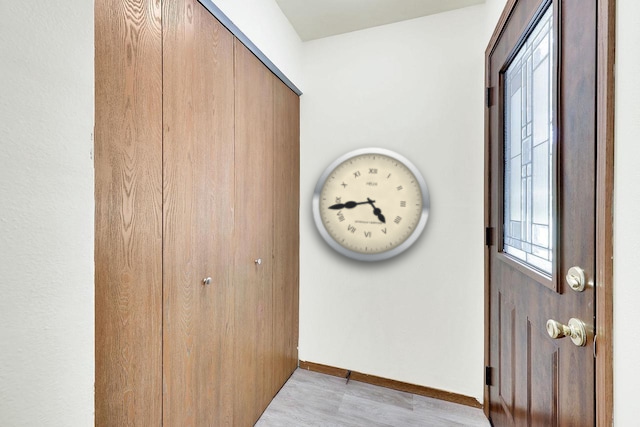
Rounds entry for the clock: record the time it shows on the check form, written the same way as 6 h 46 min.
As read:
4 h 43 min
